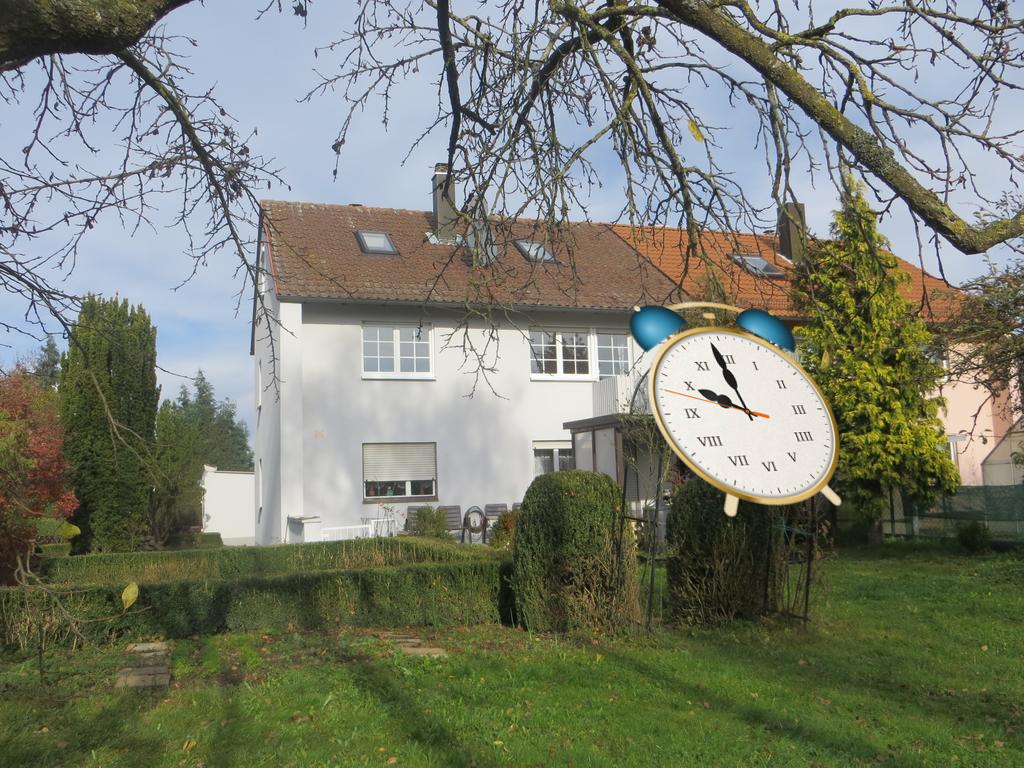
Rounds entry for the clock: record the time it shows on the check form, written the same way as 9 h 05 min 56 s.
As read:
9 h 58 min 48 s
